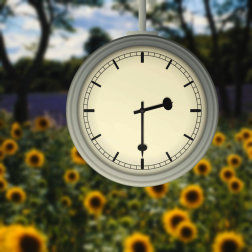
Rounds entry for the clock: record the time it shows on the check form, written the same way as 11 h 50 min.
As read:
2 h 30 min
